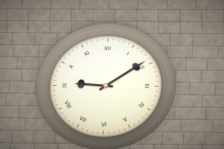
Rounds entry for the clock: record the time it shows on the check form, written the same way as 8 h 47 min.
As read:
9 h 09 min
